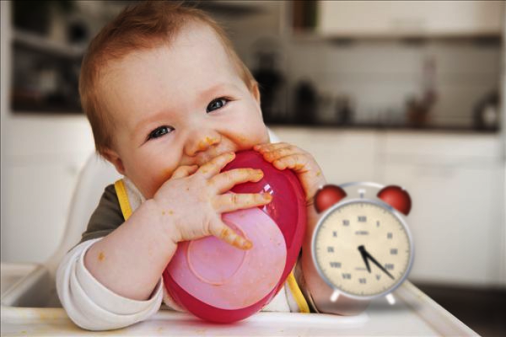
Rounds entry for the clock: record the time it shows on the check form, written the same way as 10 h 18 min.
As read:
5 h 22 min
